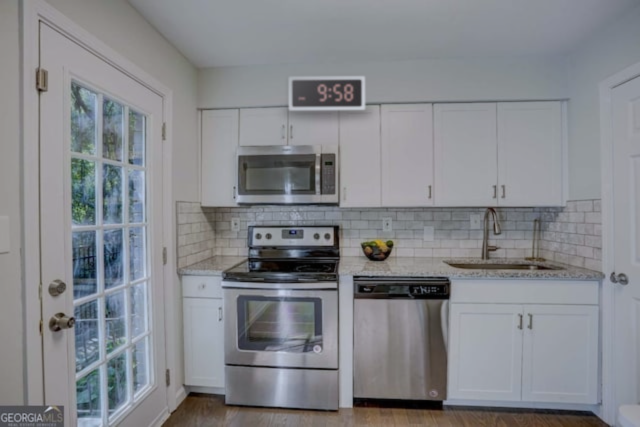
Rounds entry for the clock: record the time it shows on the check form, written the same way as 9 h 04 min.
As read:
9 h 58 min
